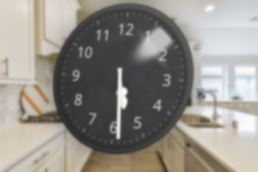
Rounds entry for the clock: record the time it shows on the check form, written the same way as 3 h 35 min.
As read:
5 h 29 min
